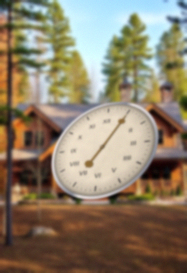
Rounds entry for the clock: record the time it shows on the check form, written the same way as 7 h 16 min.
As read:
7 h 05 min
